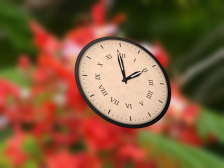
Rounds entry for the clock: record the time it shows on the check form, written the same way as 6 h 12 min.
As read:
1 h 59 min
